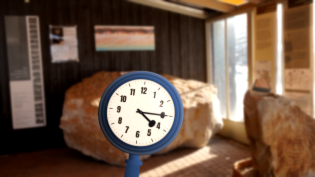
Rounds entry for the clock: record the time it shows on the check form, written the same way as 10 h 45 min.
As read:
4 h 15 min
